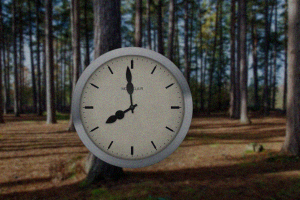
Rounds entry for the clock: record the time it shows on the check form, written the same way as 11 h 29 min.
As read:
7 h 59 min
